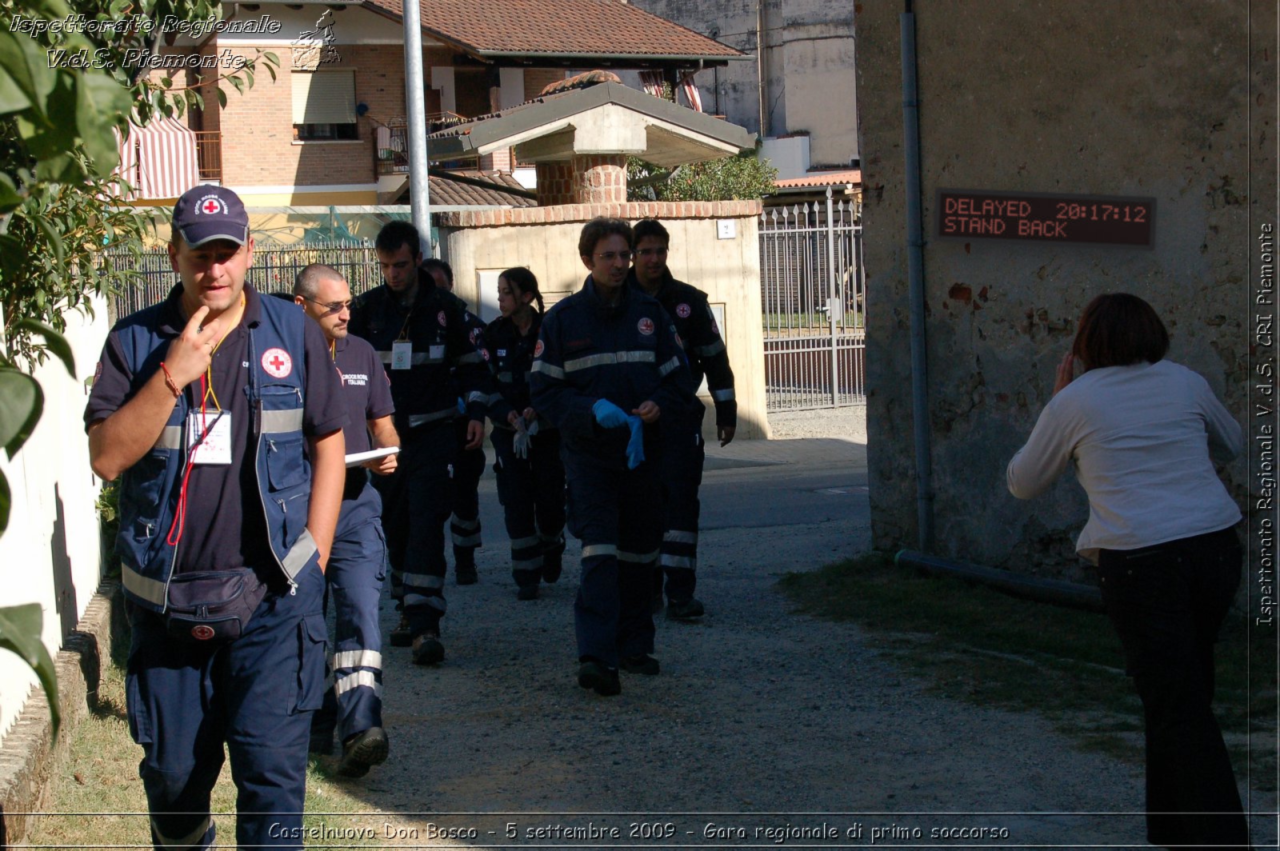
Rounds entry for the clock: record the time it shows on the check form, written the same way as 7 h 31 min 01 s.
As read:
20 h 17 min 12 s
